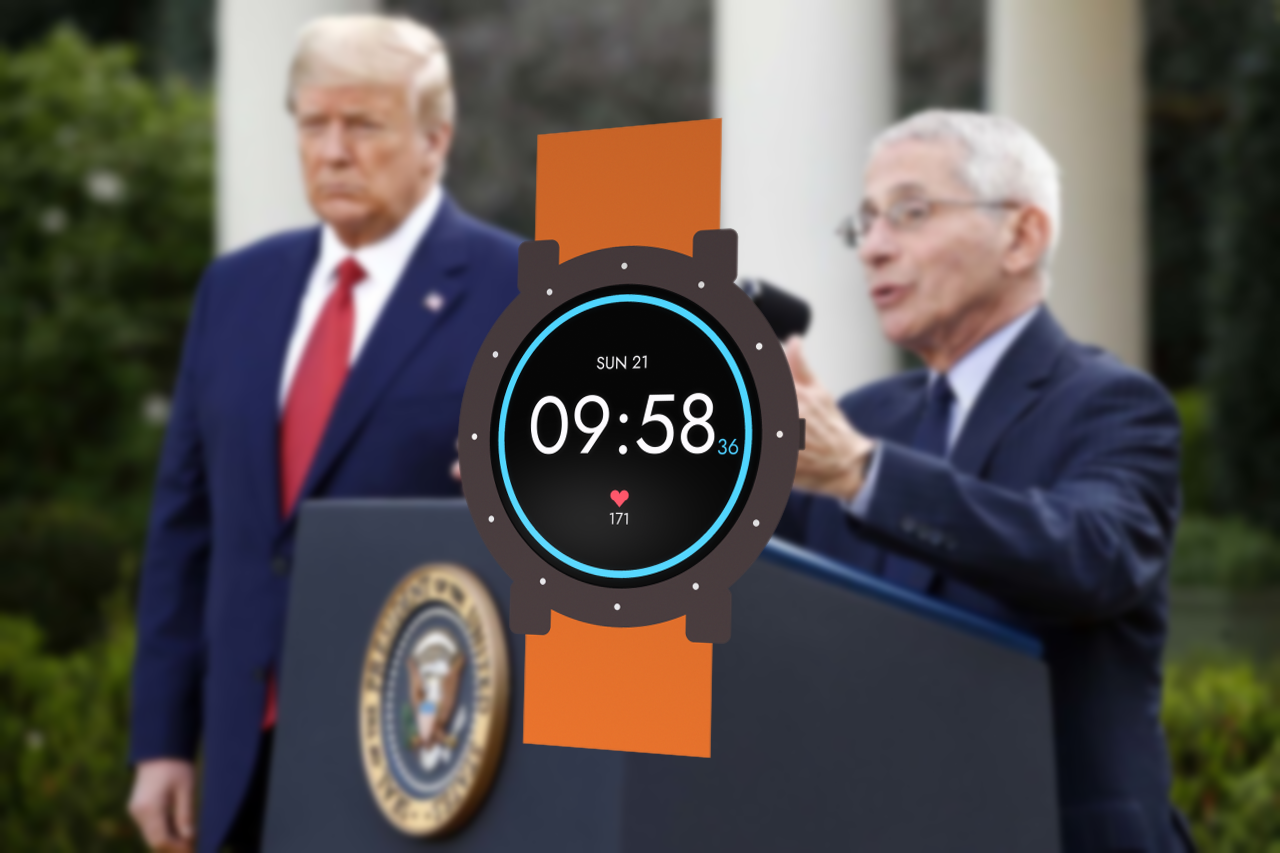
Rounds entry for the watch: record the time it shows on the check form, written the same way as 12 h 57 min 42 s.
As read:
9 h 58 min 36 s
